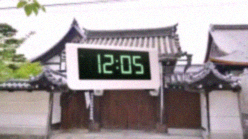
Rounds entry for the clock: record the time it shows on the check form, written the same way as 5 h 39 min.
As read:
12 h 05 min
